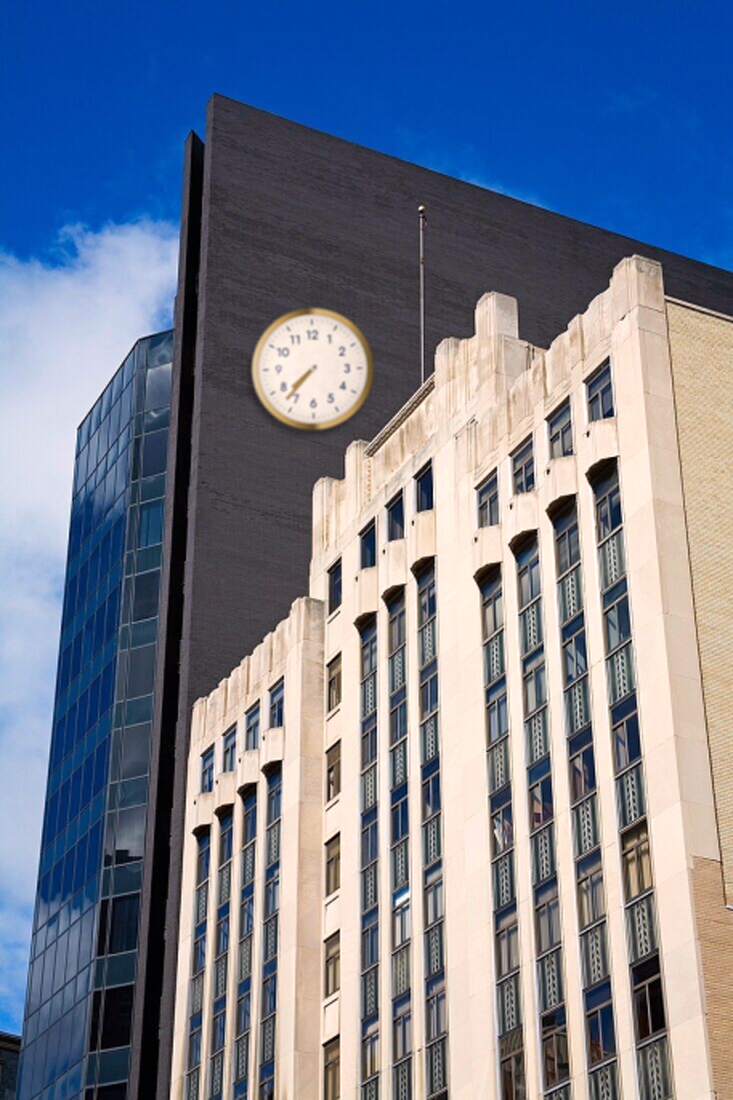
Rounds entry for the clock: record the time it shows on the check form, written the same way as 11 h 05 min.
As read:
7 h 37 min
